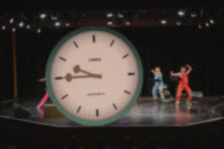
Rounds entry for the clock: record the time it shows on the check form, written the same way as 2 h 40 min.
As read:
9 h 45 min
